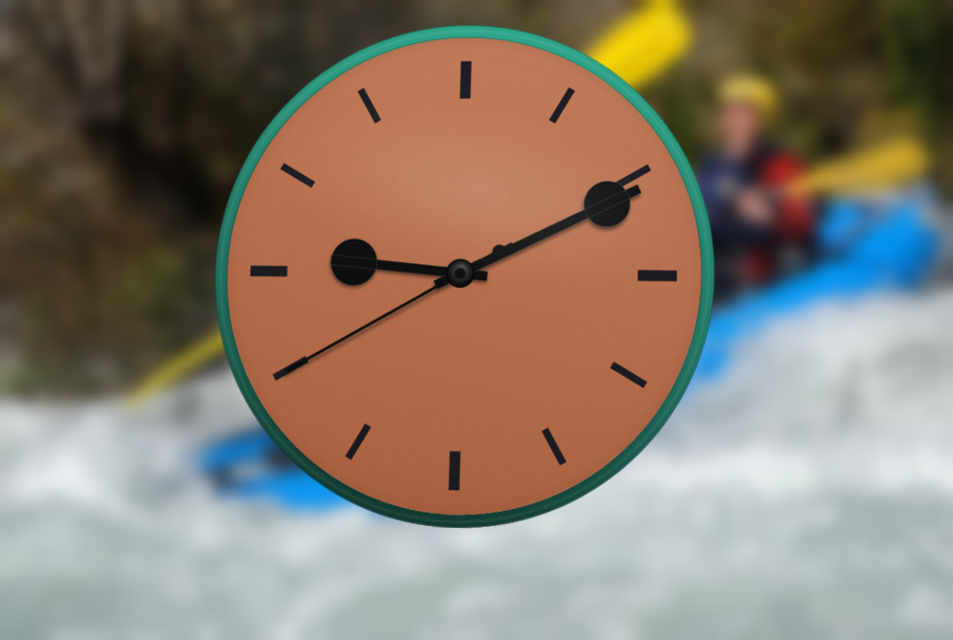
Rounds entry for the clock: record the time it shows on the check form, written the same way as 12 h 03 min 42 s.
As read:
9 h 10 min 40 s
